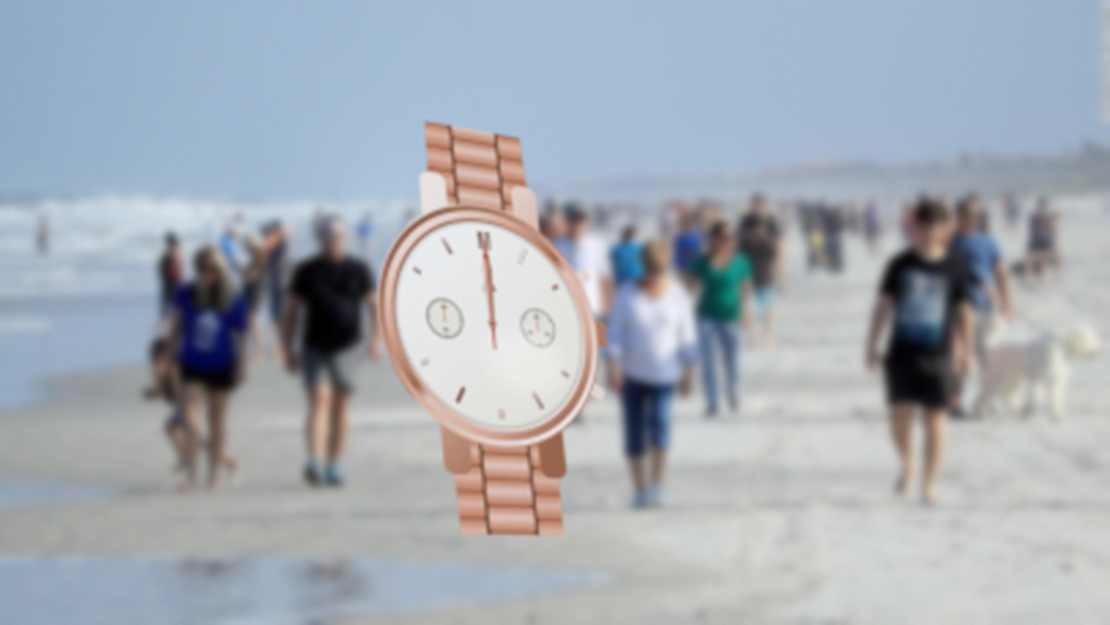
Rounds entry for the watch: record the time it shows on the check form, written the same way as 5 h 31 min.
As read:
12 h 00 min
